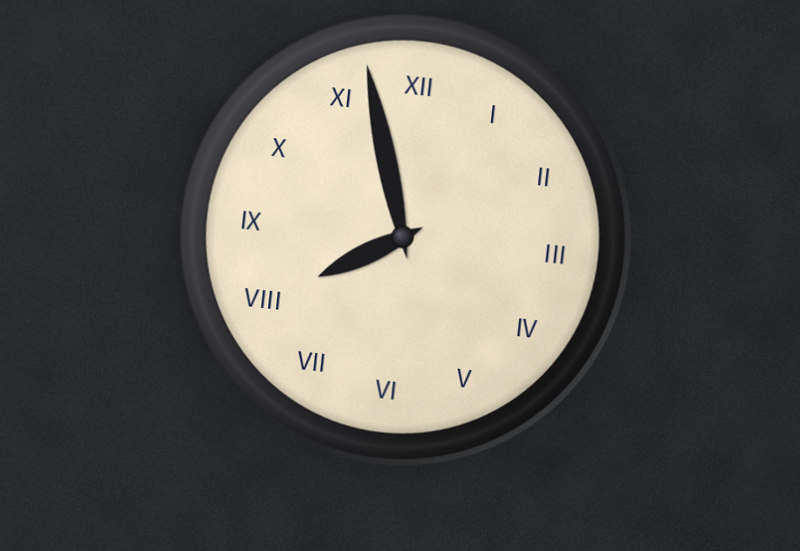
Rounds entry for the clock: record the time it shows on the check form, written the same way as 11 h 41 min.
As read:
7 h 57 min
